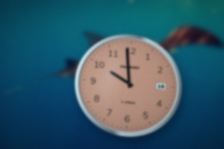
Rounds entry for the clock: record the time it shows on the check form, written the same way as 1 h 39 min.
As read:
9 h 59 min
